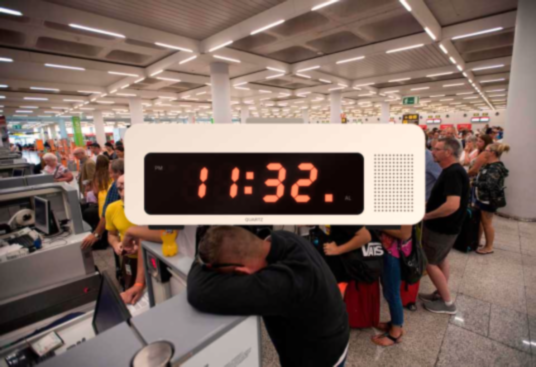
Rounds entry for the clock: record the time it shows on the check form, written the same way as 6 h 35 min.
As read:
11 h 32 min
